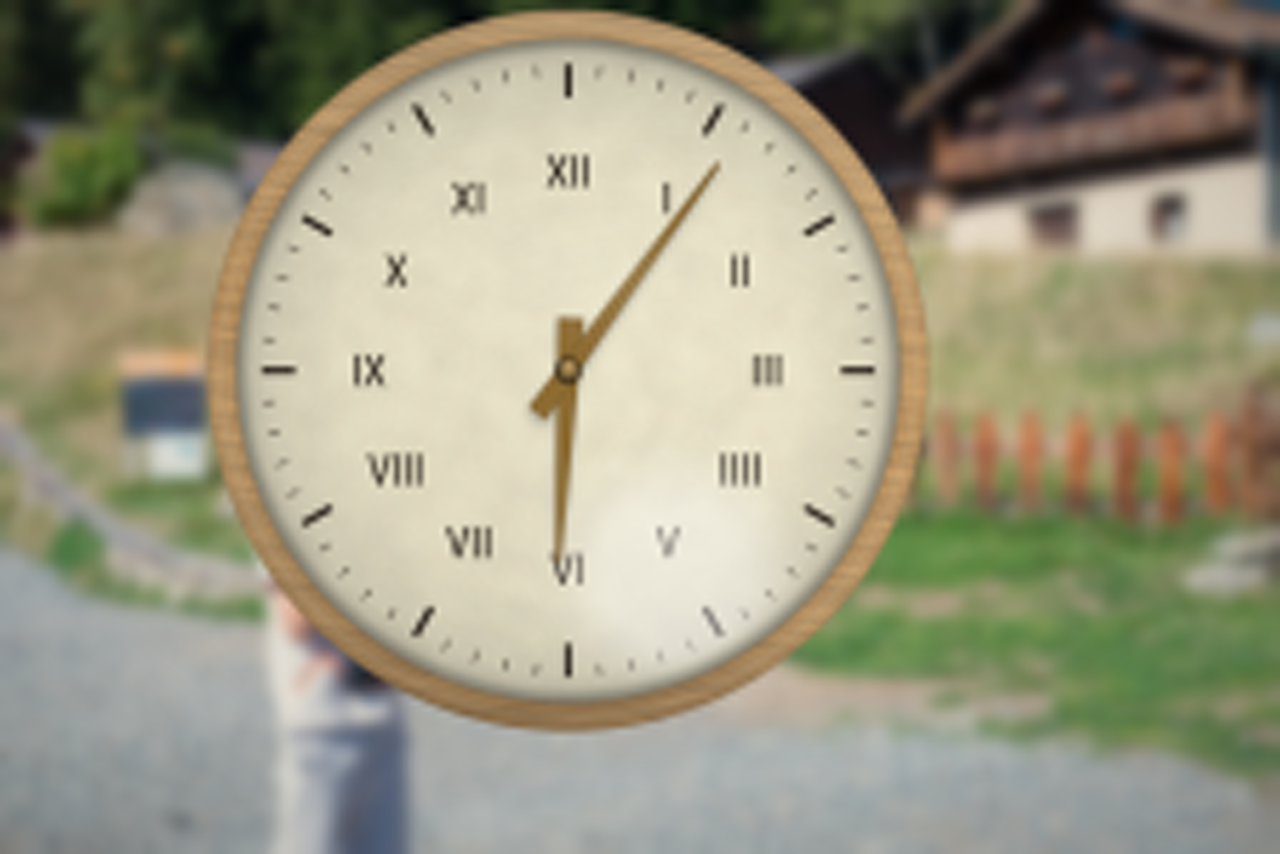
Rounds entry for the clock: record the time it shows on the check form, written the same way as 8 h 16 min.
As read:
6 h 06 min
